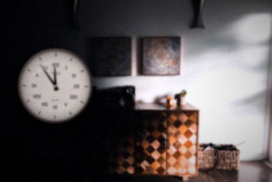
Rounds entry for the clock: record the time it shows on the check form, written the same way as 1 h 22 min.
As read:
11 h 54 min
